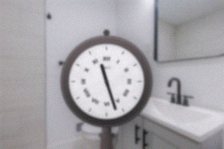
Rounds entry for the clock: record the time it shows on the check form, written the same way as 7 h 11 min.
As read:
11 h 27 min
